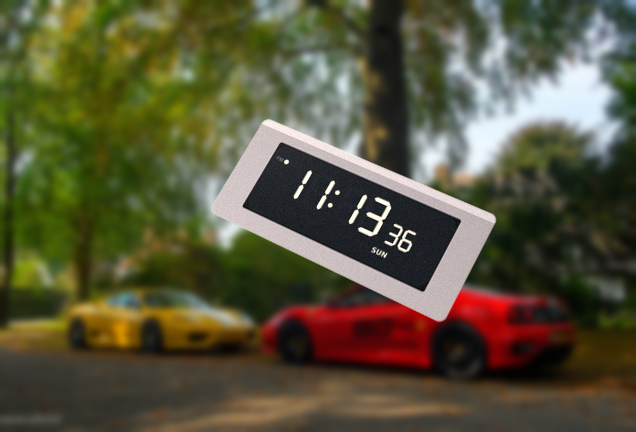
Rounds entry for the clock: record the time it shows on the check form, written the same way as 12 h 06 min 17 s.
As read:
11 h 13 min 36 s
